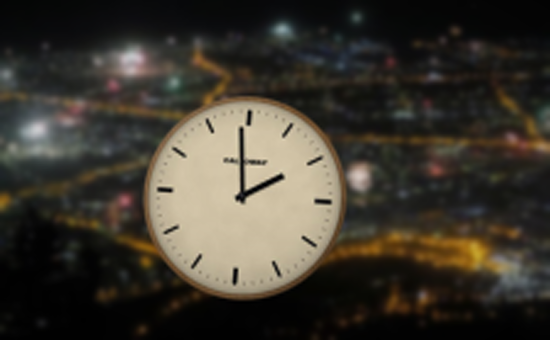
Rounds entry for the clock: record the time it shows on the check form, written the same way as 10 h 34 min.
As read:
1 h 59 min
